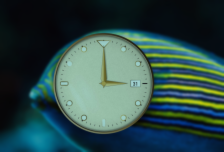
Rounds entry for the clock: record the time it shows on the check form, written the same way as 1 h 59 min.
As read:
3 h 00 min
